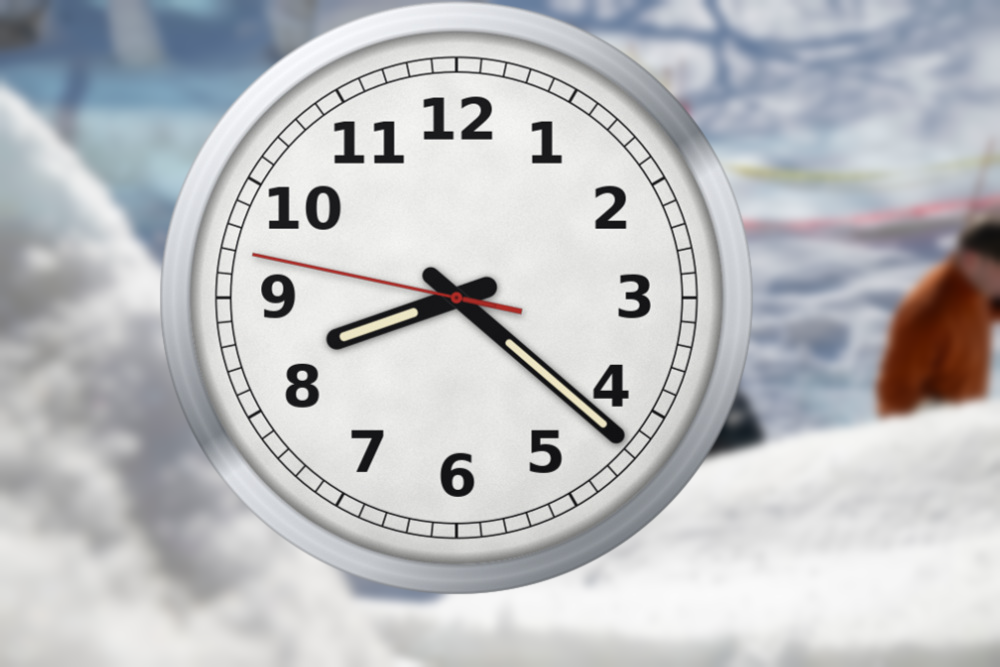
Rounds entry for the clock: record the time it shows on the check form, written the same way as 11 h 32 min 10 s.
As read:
8 h 21 min 47 s
